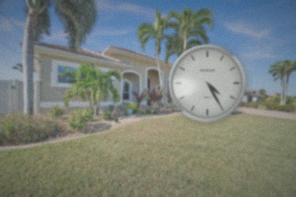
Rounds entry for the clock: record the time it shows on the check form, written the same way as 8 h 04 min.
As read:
4 h 25 min
